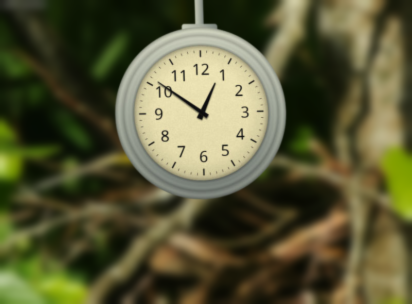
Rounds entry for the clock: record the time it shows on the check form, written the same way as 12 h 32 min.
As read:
12 h 51 min
